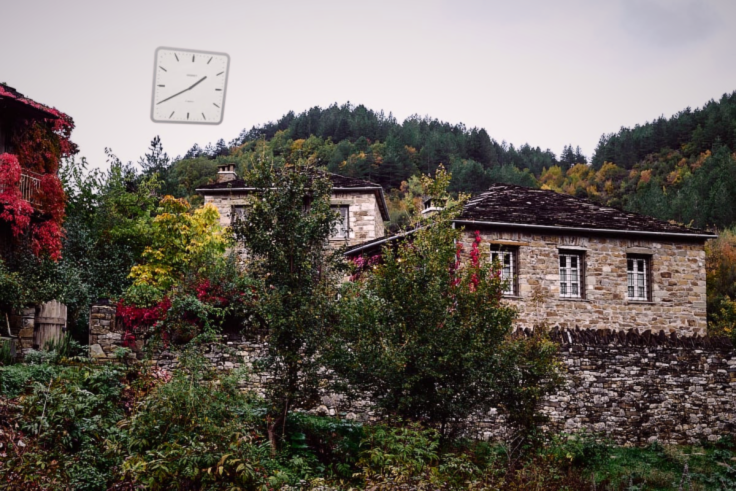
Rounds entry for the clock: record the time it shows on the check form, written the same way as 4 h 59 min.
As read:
1 h 40 min
